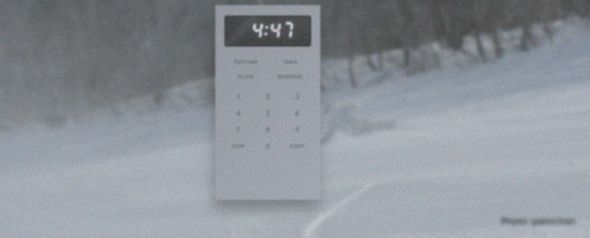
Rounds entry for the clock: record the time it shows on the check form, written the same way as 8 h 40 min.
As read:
4 h 47 min
